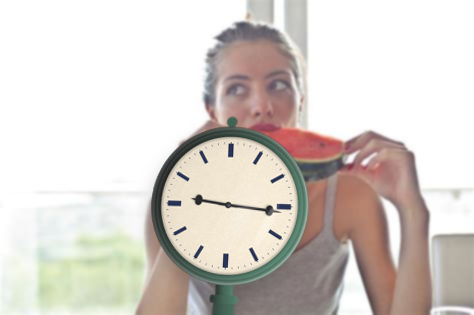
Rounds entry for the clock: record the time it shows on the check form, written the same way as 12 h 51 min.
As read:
9 h 16 min
